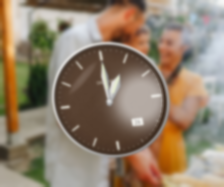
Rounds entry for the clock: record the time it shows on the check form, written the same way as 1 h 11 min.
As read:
1 h 00 min
